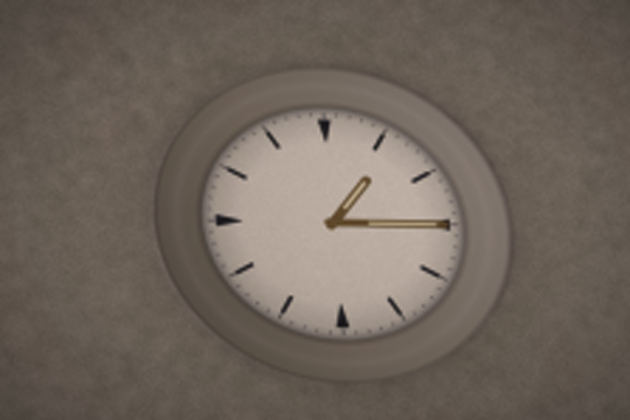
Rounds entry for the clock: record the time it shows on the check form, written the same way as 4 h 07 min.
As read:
1 h 15 min
